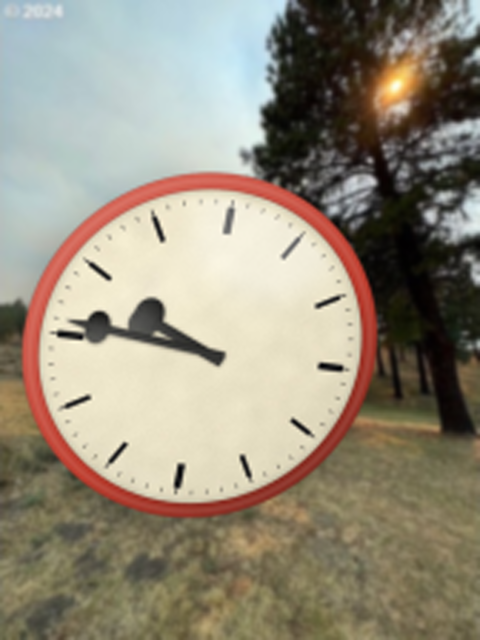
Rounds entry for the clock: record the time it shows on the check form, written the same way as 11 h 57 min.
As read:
9 h 46 min
